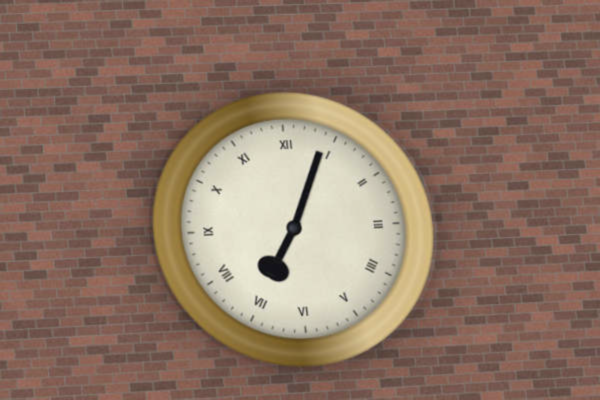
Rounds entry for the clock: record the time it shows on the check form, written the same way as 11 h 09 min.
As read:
7 h 04 min
